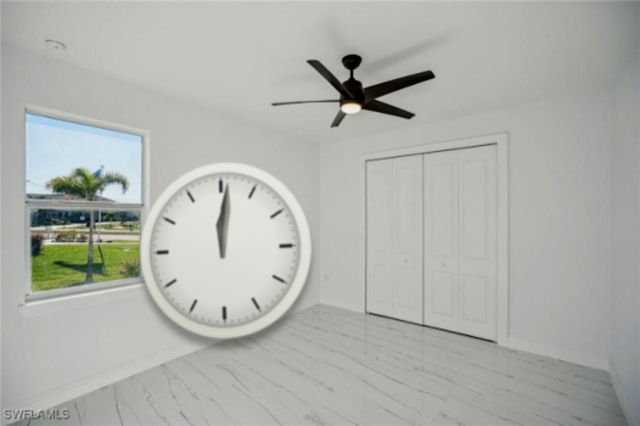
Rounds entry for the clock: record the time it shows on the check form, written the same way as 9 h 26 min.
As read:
12 h 01 min
